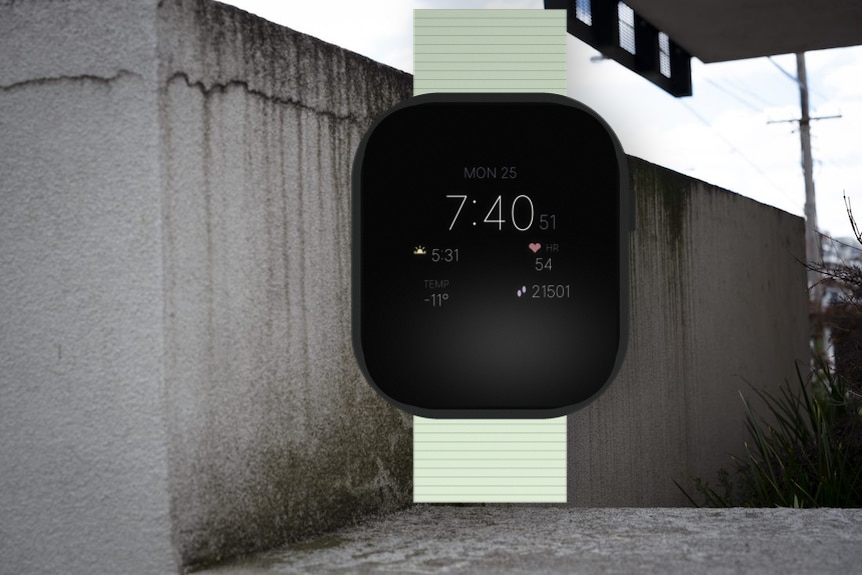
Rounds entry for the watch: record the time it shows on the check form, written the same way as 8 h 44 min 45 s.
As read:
7 h 40 min 51 s
